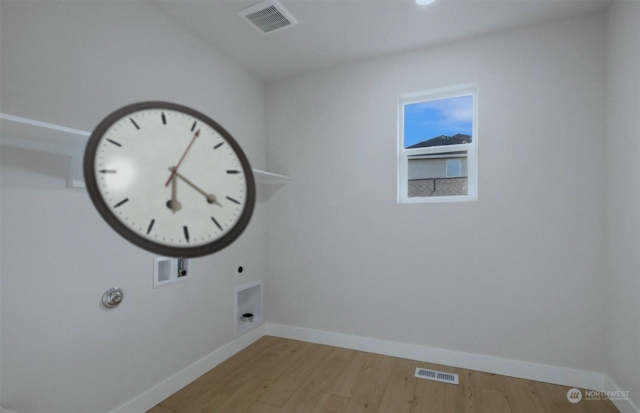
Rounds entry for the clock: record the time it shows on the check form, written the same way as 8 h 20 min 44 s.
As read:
6 h 22 min 06 s
